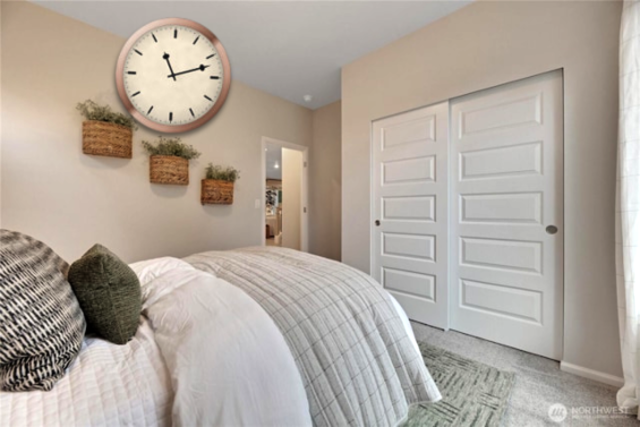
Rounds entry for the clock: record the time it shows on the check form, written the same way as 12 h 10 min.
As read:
11 h 12 min
